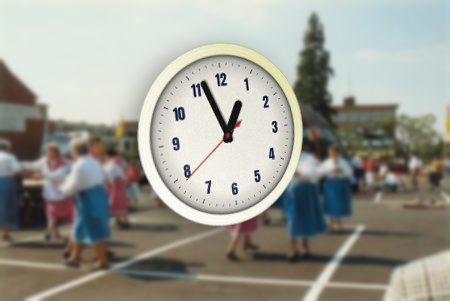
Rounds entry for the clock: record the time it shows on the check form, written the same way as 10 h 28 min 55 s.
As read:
12 h 56 min 39 s
